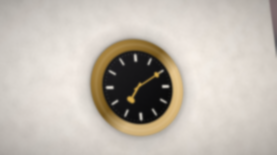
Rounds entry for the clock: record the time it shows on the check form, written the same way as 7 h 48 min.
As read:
7 h 10 min
